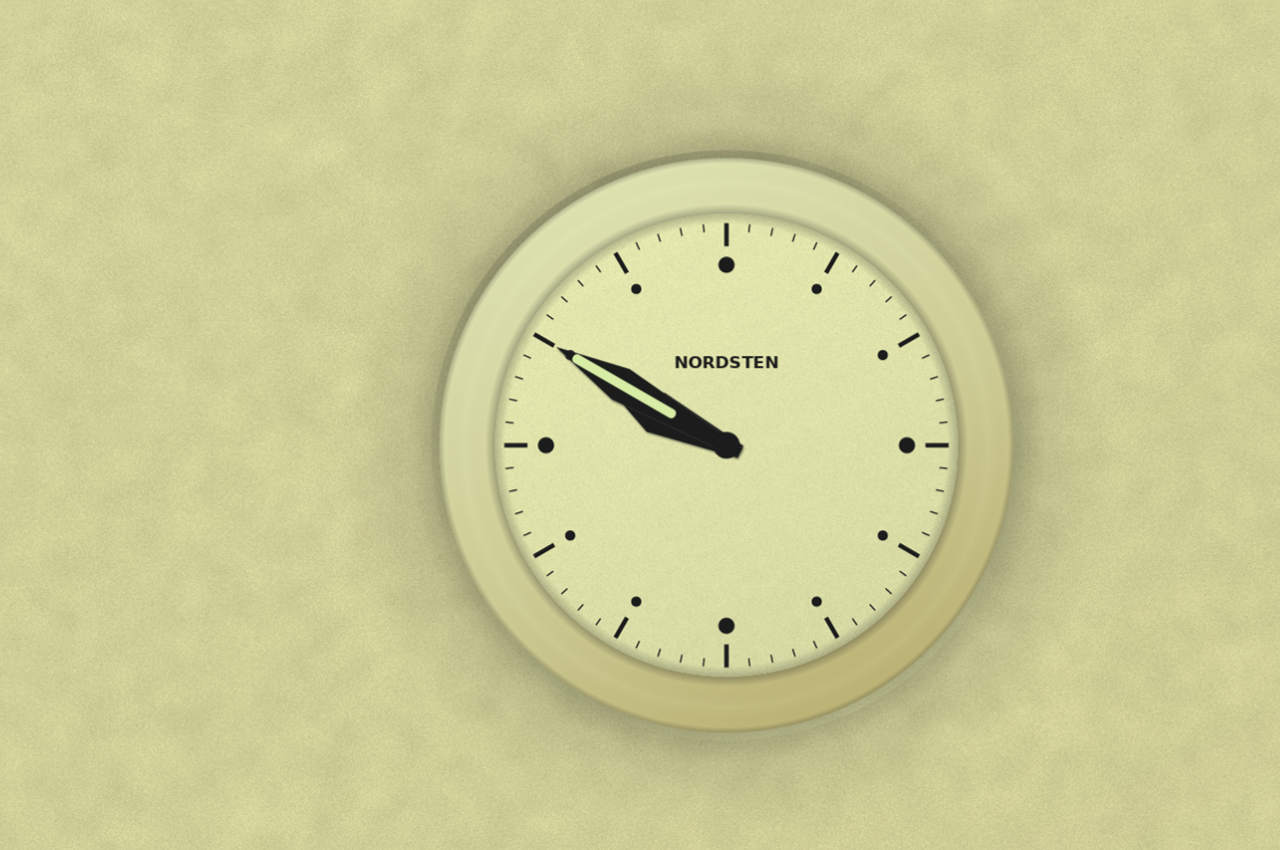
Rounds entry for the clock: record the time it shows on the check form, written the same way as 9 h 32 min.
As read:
9 h 50 min
